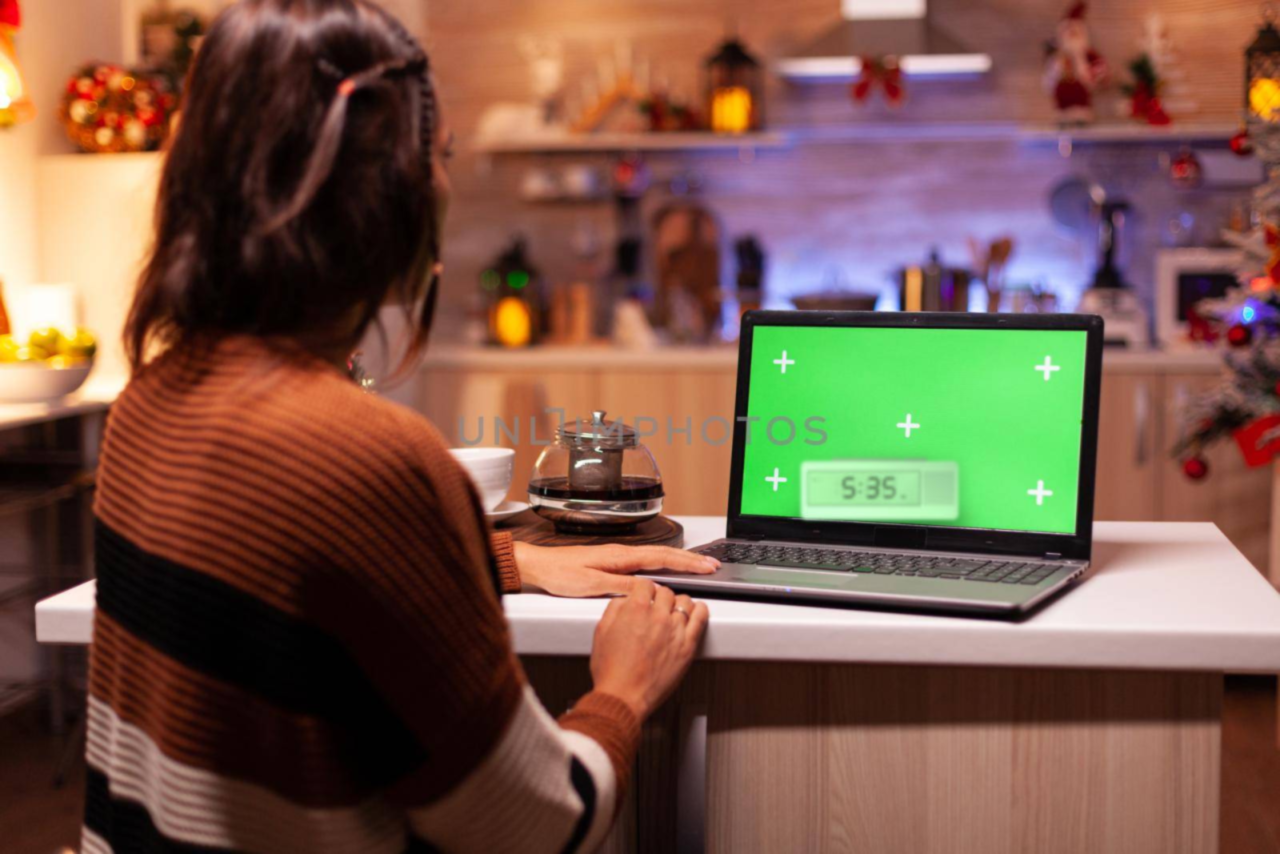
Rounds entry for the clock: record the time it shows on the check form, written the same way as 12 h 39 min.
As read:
5 h 35 min
